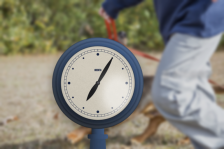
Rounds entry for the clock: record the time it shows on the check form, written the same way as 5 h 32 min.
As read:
7 h 05 min
